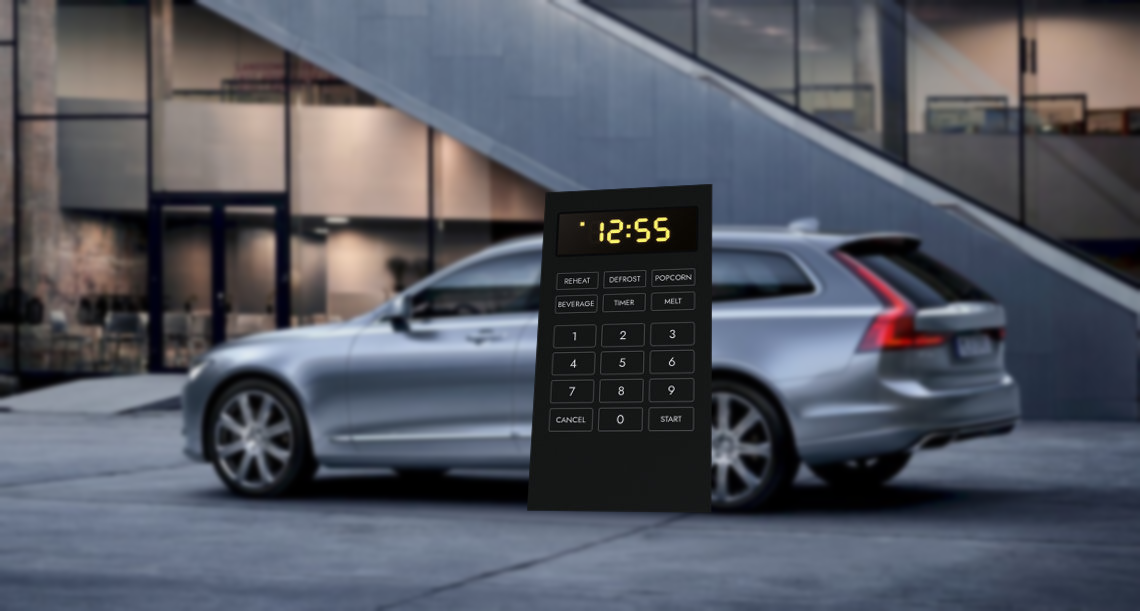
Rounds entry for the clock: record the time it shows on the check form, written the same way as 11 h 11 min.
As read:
12 h 55 min
